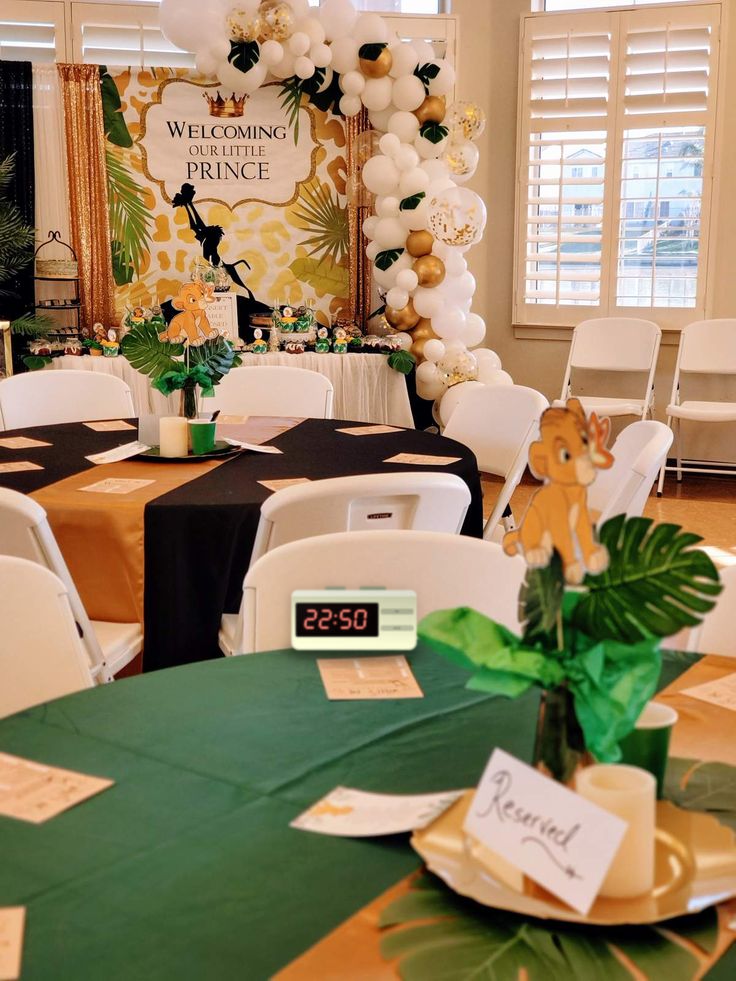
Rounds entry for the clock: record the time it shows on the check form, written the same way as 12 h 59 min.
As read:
22 h 50 min
